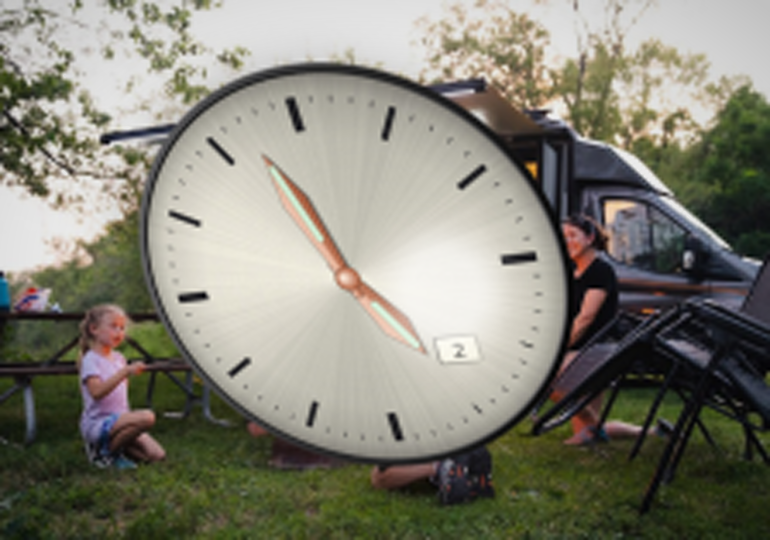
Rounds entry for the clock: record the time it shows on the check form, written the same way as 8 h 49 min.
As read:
4 h 57 min
